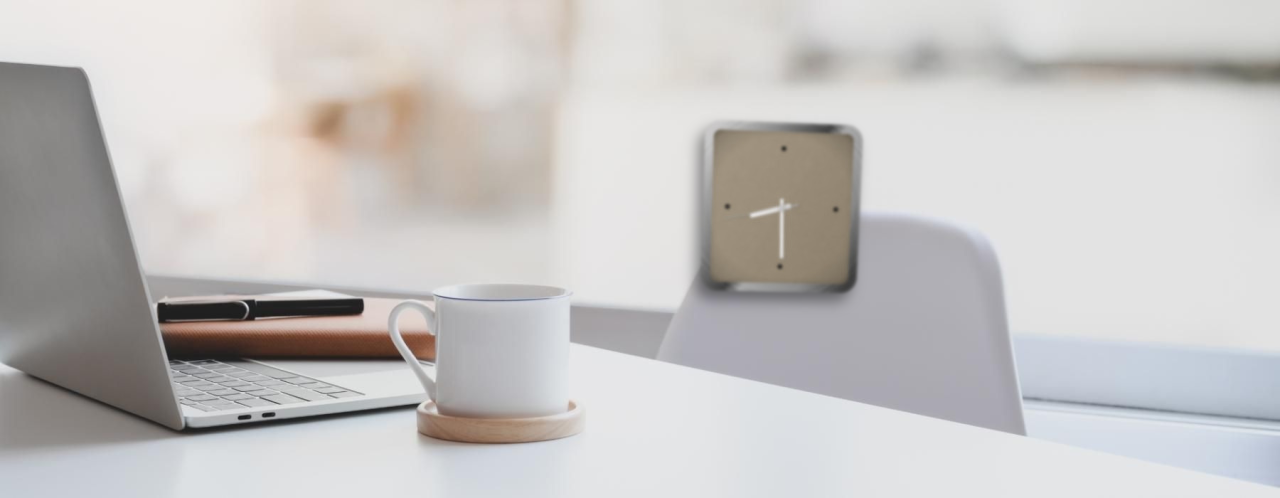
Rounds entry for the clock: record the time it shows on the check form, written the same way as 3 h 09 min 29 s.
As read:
8 h 29 min 43 s
